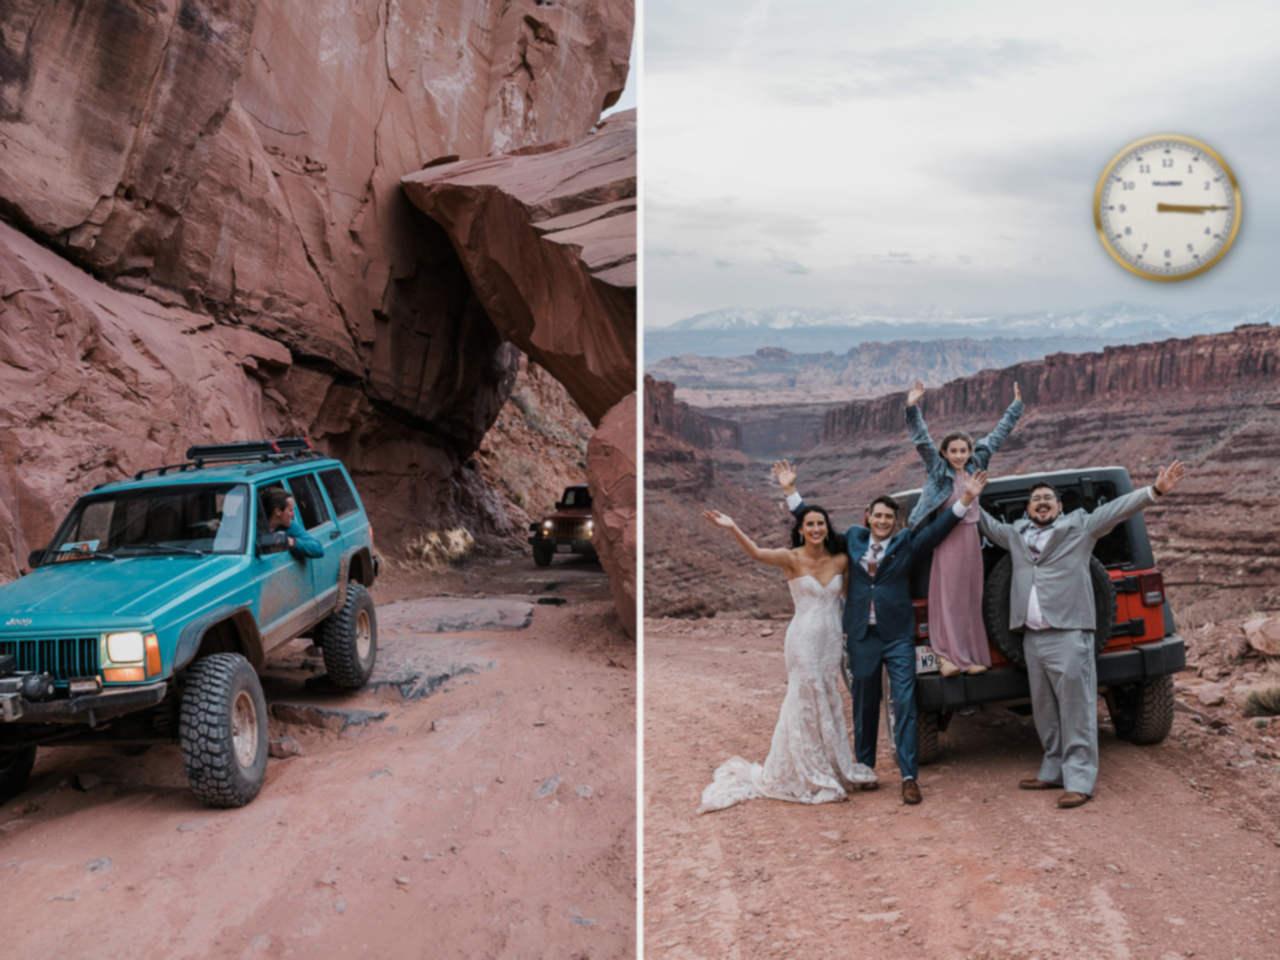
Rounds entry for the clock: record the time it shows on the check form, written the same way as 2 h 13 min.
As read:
3 h 15 min
